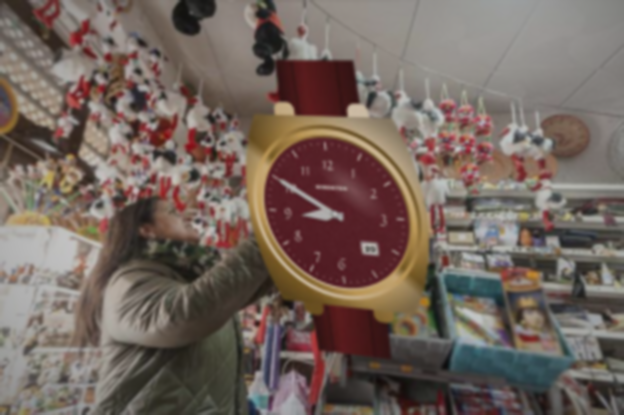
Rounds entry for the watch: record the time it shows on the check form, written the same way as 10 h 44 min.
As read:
8 h 50 min
